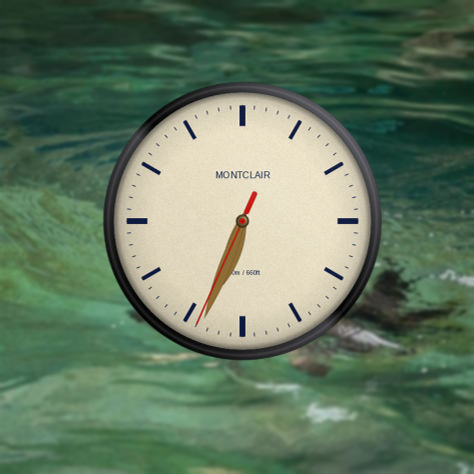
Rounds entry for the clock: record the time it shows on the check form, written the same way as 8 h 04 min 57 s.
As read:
6 h 33 min 34 s
